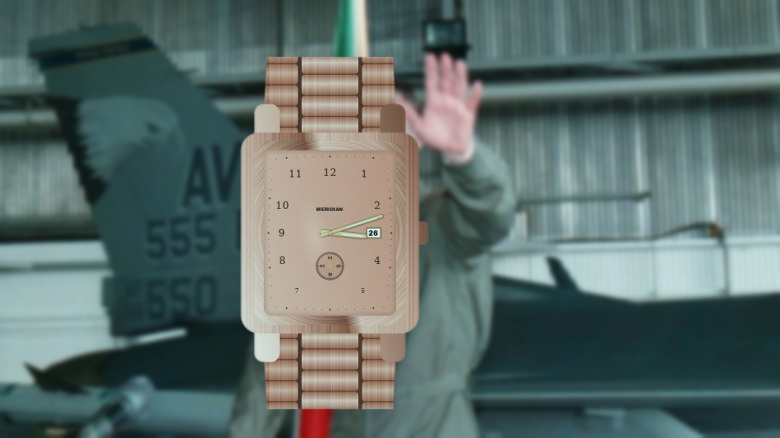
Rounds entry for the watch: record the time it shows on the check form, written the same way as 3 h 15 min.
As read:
3 h 12 min
